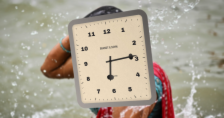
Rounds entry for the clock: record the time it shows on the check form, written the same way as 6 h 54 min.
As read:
6 h 14 min
